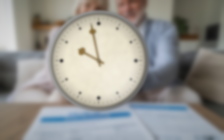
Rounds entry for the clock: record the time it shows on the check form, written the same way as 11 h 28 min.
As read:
9 h 58 min
